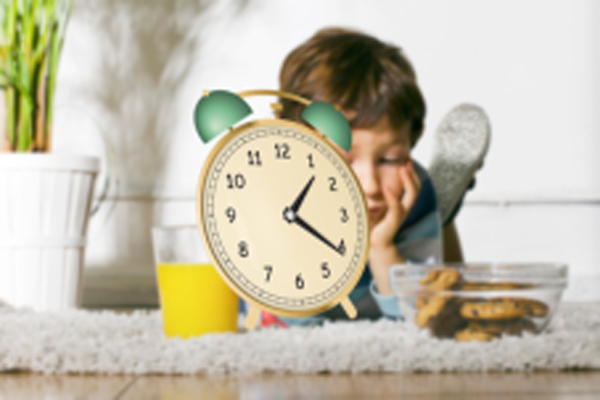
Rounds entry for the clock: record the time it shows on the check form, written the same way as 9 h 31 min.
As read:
1 h 21 min
